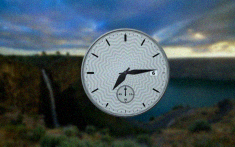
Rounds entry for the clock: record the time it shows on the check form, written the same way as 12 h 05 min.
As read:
7 h 14 min
